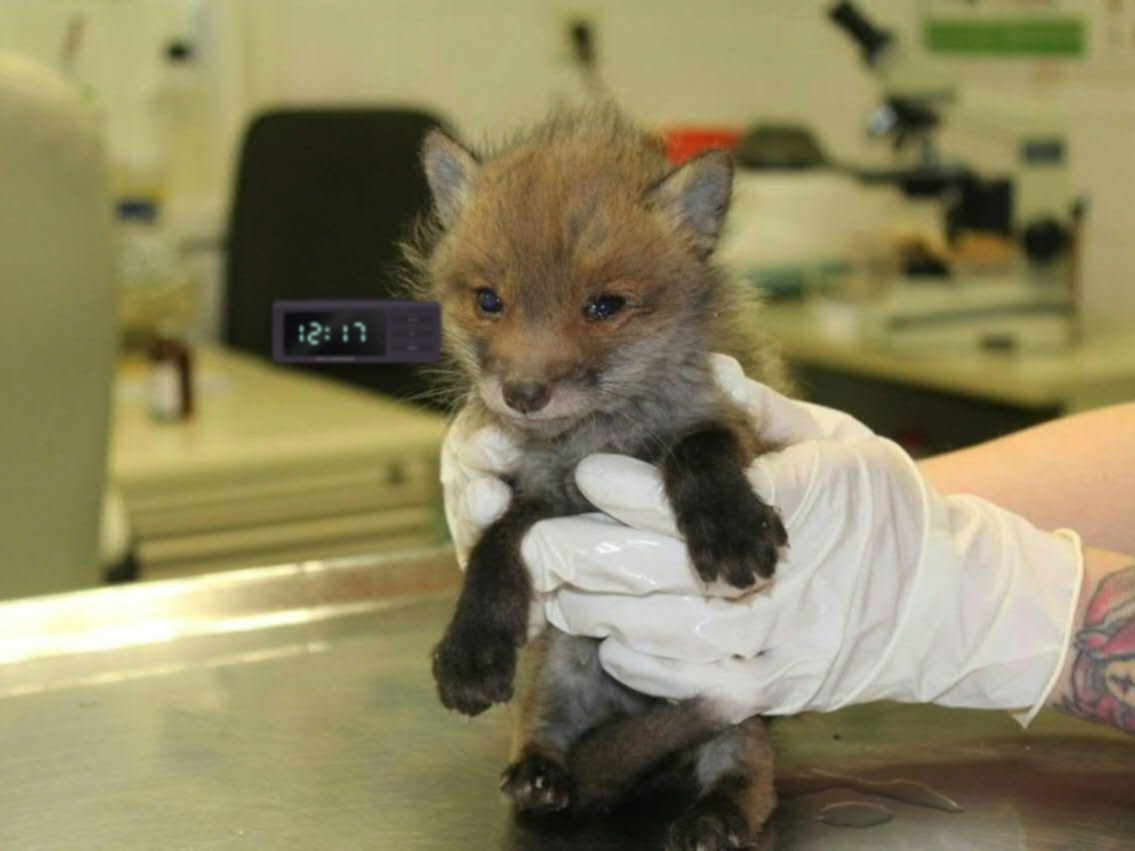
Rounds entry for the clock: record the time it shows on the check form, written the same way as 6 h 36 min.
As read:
12 h 17 min
